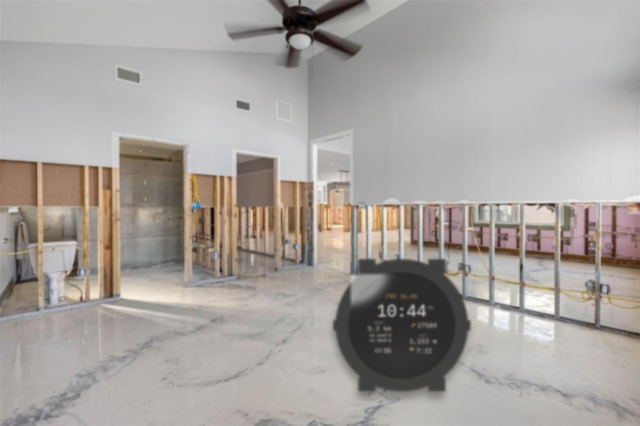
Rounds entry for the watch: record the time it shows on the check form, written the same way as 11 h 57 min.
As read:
10 h 44 min
